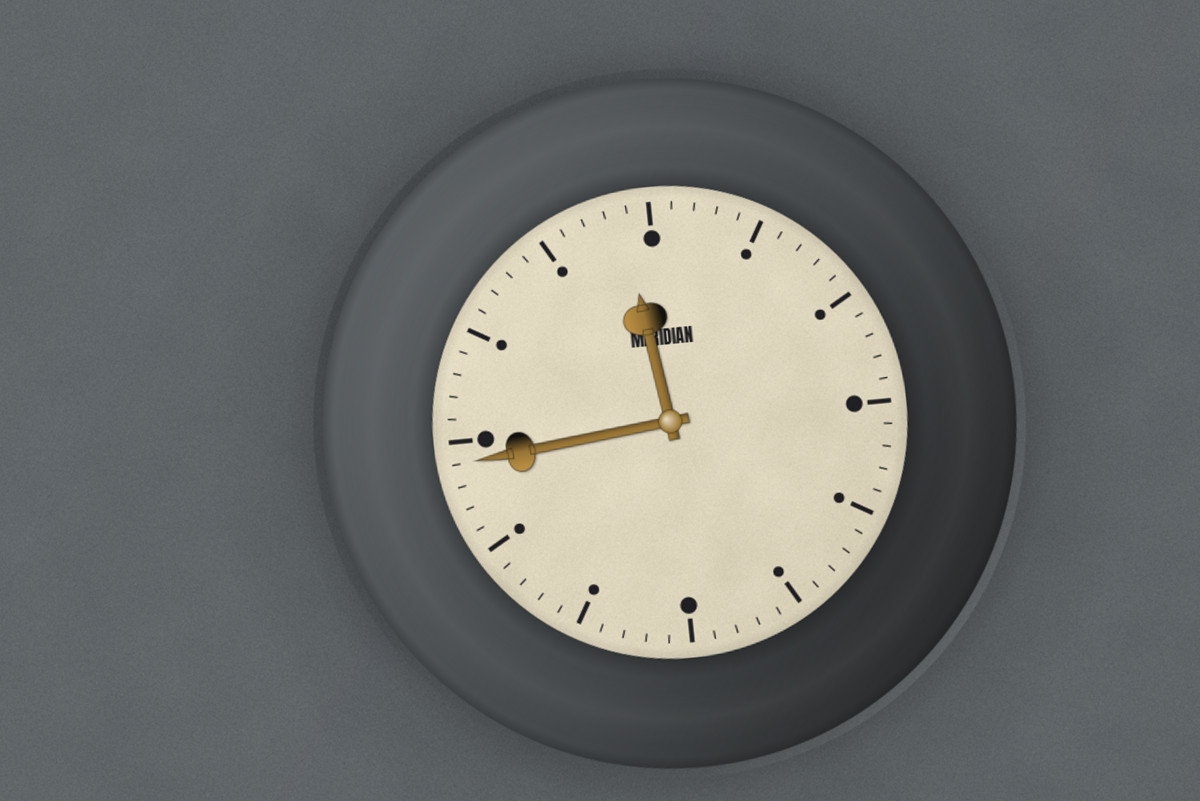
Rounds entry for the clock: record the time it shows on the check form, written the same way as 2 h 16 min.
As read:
11 h 44 min
